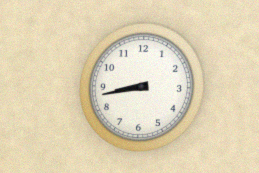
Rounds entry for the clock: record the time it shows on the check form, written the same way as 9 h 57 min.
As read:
8 h 43 min
